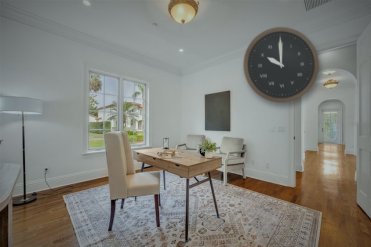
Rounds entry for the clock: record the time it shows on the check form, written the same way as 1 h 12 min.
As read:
10 h 00 min
